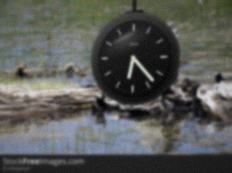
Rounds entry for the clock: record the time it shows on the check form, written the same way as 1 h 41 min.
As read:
6 h 23 min
